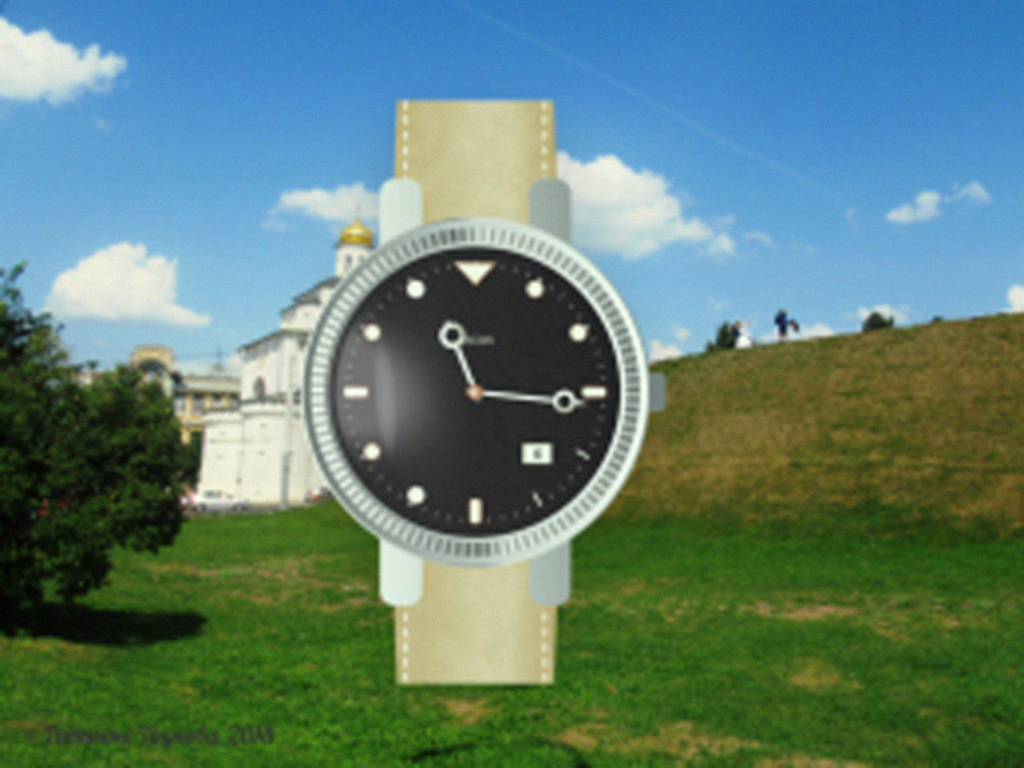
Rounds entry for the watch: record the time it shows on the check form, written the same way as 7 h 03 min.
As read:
11 h 16 min
